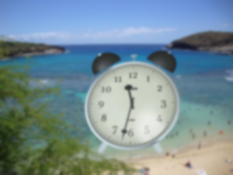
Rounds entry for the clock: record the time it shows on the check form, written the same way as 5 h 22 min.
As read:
11 h 32 min
